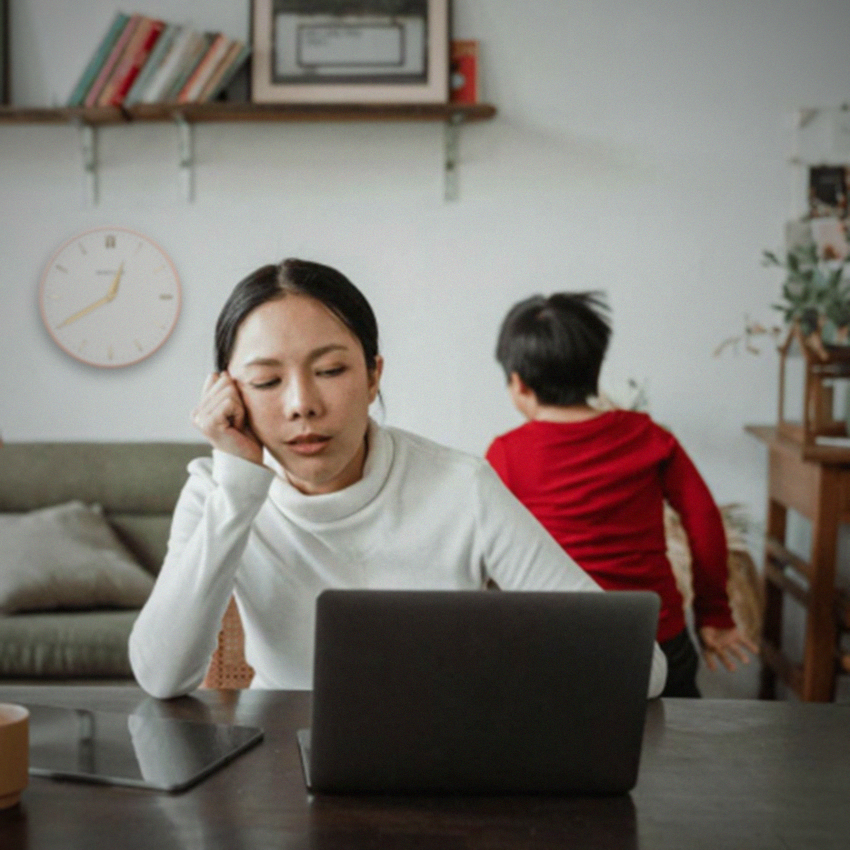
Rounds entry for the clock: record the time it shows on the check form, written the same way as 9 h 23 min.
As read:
12 h 40 min
